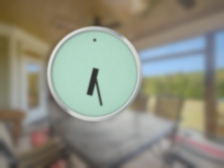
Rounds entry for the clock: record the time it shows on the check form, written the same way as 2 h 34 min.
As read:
6 h 28 min
